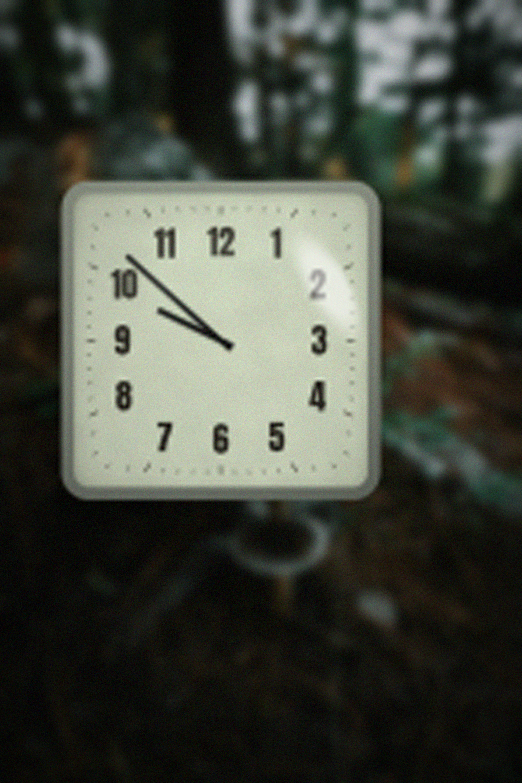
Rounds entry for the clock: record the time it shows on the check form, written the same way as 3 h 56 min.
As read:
9 h 52 min
